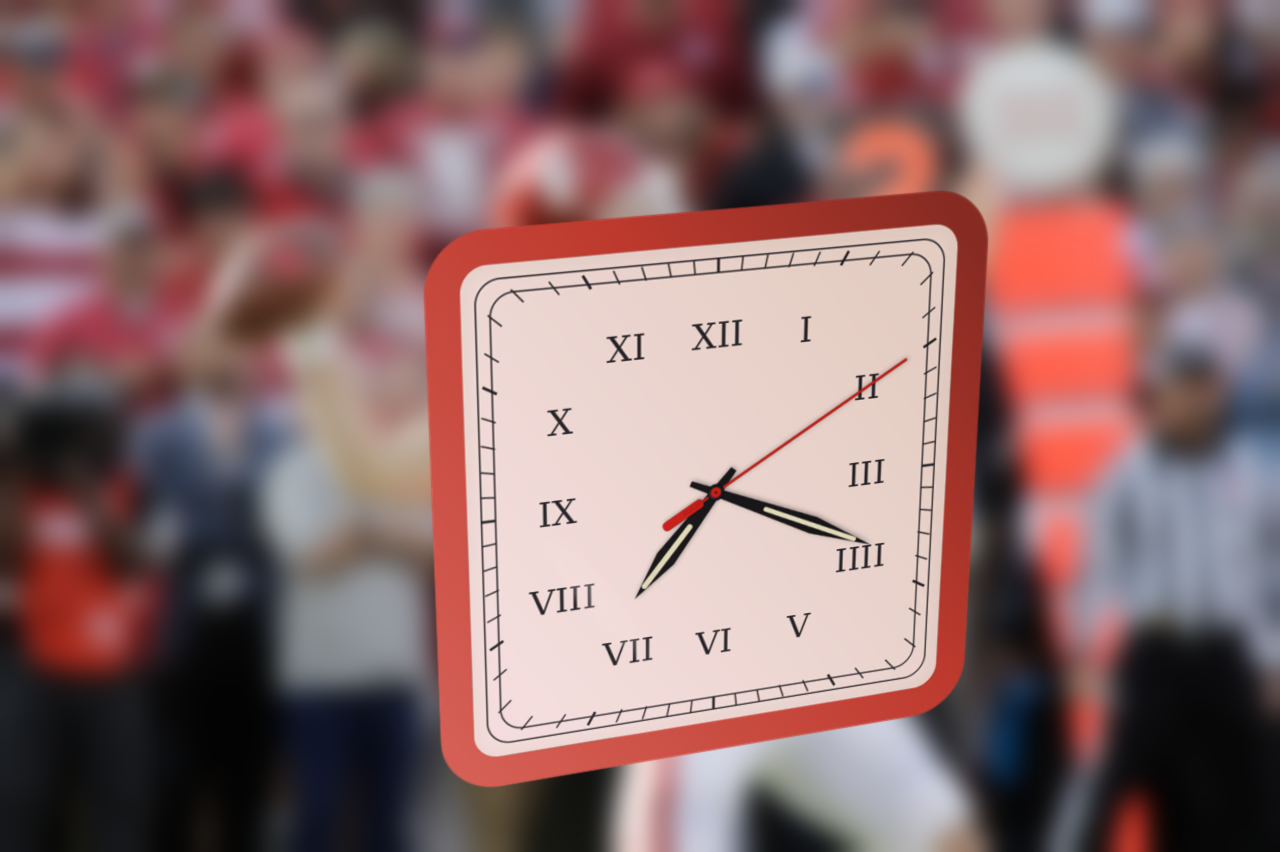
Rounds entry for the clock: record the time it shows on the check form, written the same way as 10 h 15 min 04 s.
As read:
7 h 19 min 10 s
